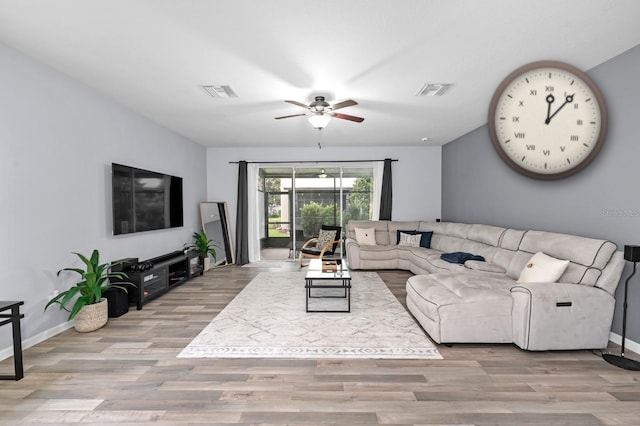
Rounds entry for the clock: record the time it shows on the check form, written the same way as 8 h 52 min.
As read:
12 h 07 min
